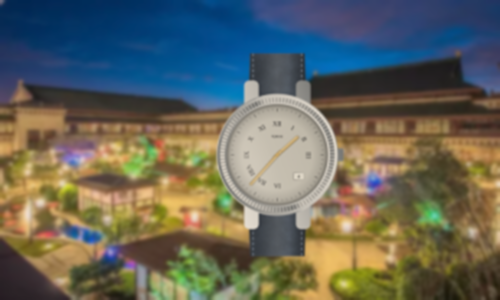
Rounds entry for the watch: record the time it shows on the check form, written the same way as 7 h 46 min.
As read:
1 h 37 min
